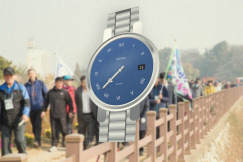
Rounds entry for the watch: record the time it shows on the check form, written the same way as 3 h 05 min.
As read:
7 h 38 min
